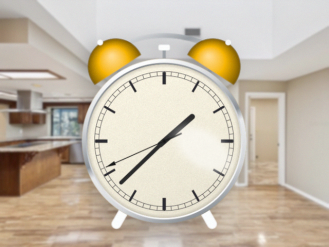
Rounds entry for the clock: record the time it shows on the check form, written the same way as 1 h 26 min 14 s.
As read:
1 h 37 min 41 s
